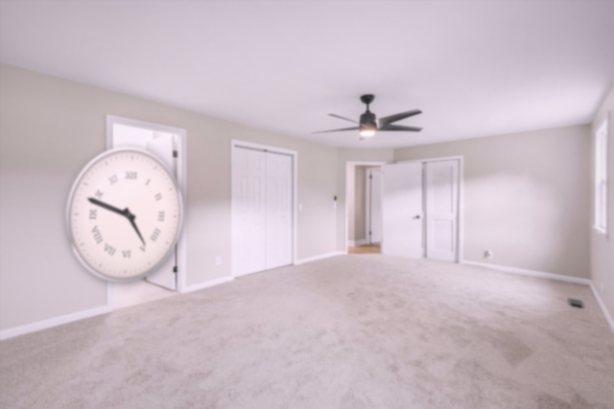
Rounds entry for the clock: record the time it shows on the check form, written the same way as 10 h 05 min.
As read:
4 h 48 min
